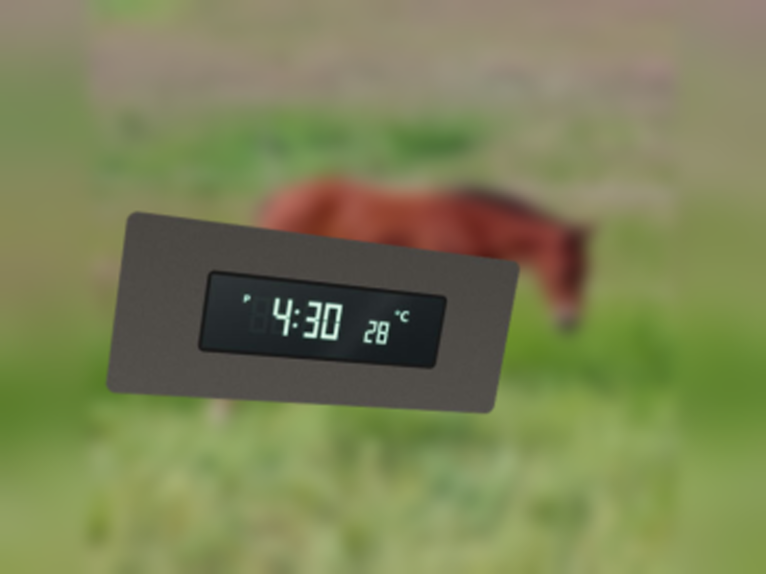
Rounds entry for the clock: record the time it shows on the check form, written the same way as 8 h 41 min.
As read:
4 h 30 min
